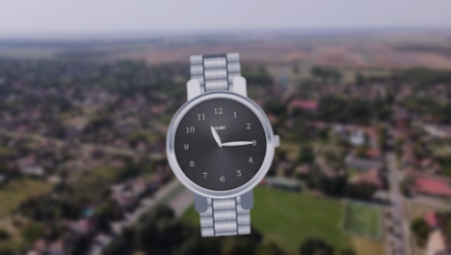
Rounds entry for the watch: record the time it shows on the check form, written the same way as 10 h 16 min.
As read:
11 h 15 min
